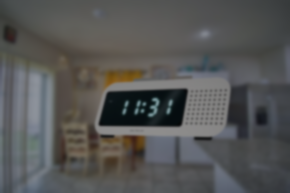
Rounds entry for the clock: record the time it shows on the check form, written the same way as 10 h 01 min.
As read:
11 h 31 min
